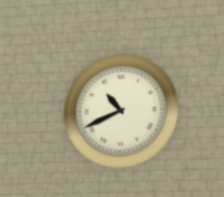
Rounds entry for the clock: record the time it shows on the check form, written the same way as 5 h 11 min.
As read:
10 h 41 min
